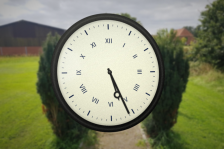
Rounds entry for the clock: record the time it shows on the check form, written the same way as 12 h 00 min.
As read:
5 h 26 min
